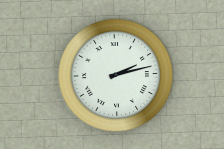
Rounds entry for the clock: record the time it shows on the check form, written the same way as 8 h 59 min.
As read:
2 h 13 min
